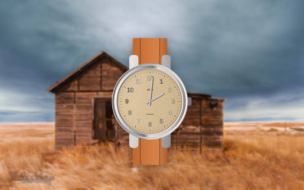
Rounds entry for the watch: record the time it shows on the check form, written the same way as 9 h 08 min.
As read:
2 h 01 min
